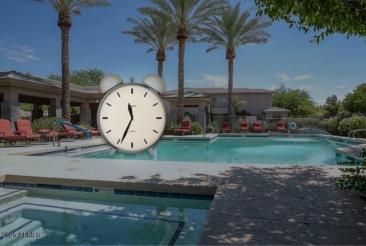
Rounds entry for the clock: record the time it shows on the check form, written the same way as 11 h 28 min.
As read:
11 h 34 min
